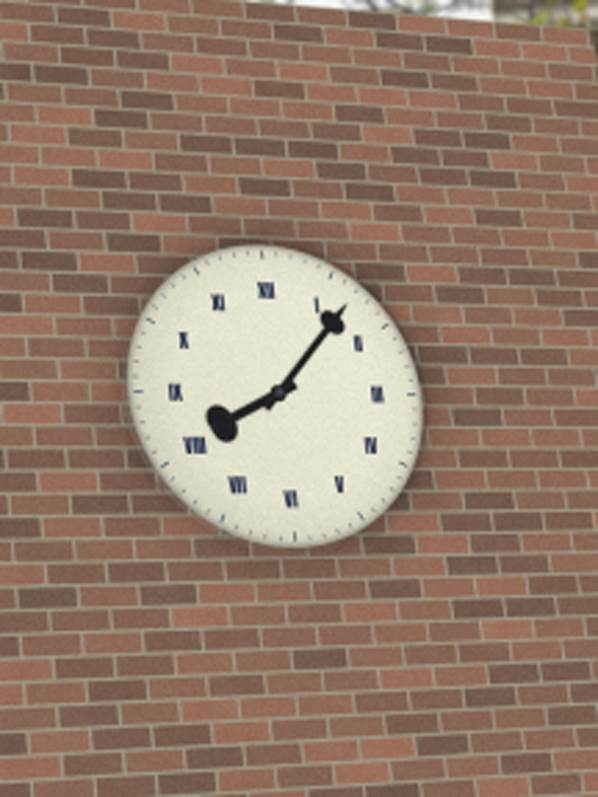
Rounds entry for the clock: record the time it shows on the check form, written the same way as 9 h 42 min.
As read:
8 h 07 min
